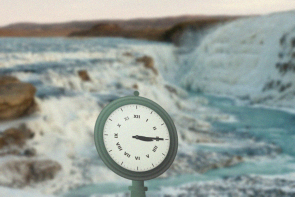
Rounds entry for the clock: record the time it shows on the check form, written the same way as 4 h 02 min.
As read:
3 h 15 min
